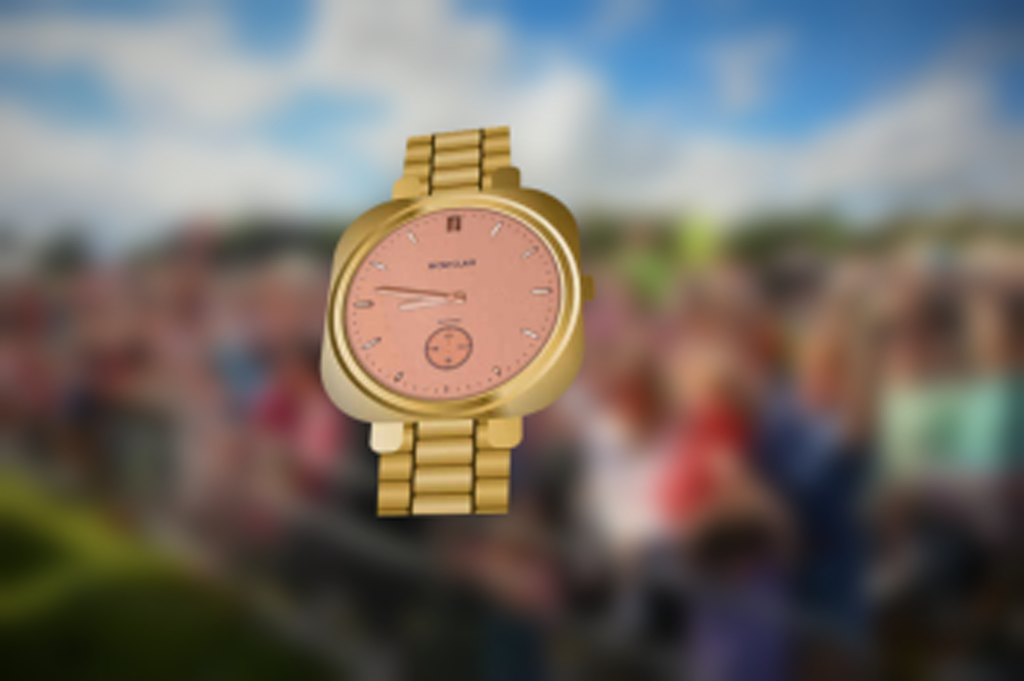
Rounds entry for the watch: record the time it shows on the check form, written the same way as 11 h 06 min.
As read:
8 h 47 min
